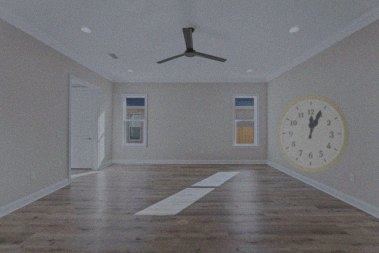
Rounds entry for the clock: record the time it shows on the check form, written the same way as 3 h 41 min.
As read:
12 h 04 min
